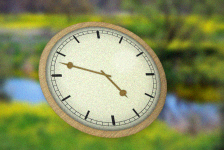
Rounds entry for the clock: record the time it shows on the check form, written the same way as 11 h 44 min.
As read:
4 h 48 min
